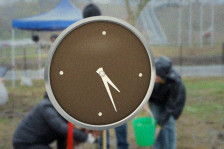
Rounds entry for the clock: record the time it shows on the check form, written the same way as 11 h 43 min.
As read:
4 h 26 min
